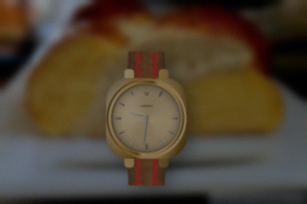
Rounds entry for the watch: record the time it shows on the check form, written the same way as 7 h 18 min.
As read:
9 h 31 min
